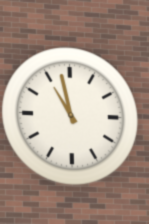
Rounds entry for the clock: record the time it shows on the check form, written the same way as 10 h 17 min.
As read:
10 h 58 min
